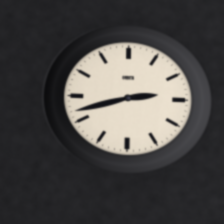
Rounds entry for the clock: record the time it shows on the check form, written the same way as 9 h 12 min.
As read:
2 h 42 min
